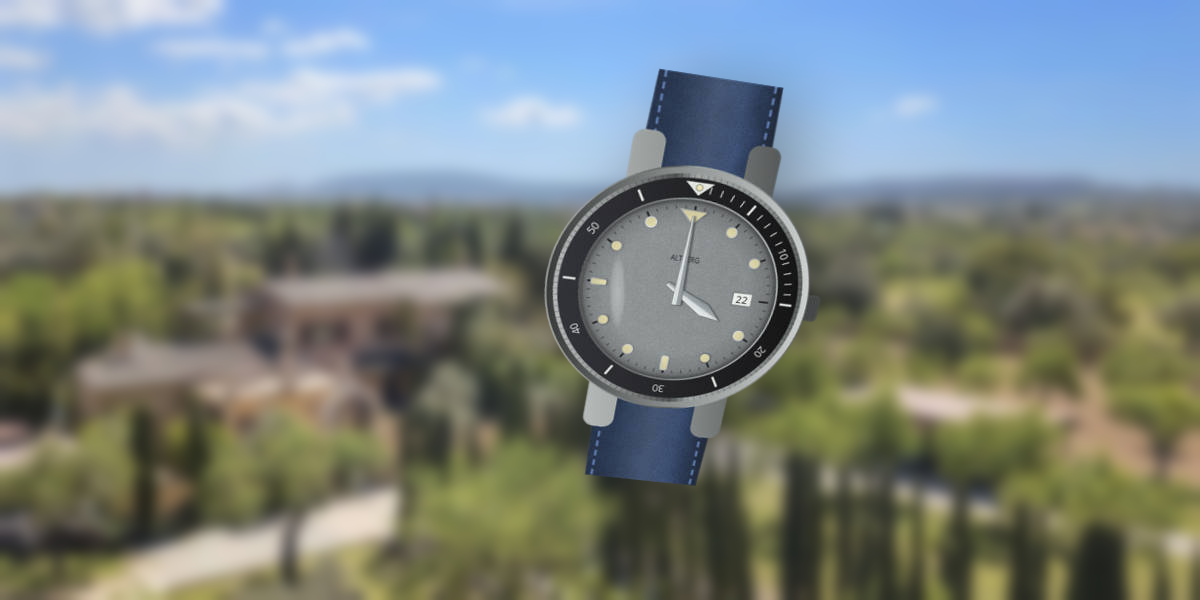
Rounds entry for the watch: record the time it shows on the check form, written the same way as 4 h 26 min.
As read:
4 h 00 min
